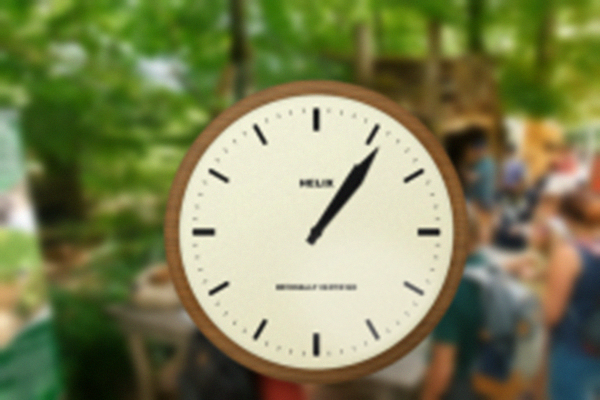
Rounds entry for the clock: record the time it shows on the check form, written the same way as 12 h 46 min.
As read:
1 h 06 min
